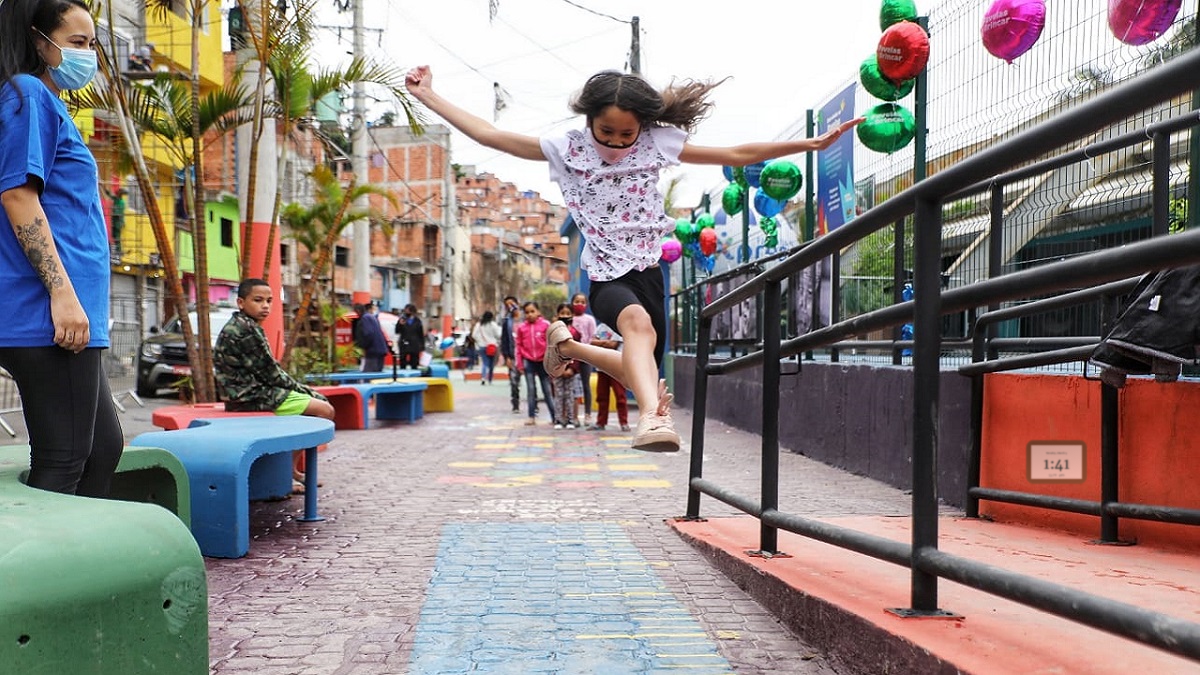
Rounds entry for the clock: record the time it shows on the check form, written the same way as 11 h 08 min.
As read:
1 h 41 min
